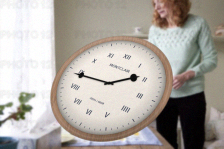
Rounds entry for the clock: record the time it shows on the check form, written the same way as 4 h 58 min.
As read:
1 h 44 min
